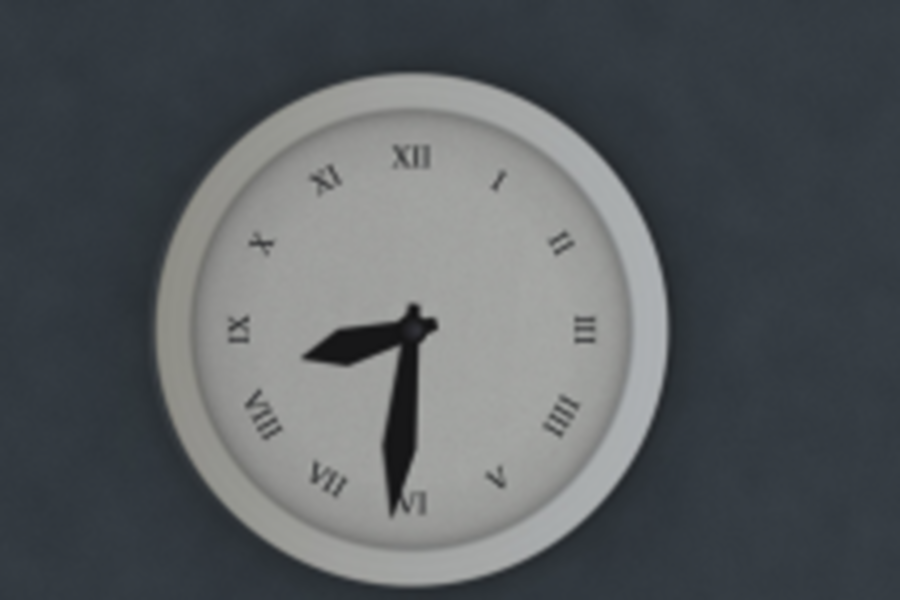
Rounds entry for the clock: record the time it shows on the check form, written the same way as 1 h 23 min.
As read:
8 h 31 min
